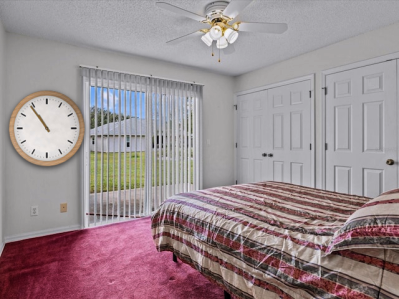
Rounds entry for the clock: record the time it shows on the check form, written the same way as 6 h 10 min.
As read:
10 h 54 min
